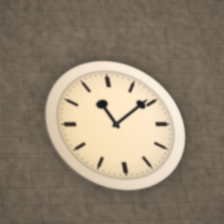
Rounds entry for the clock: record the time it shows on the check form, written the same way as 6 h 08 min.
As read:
11 h 09 min
